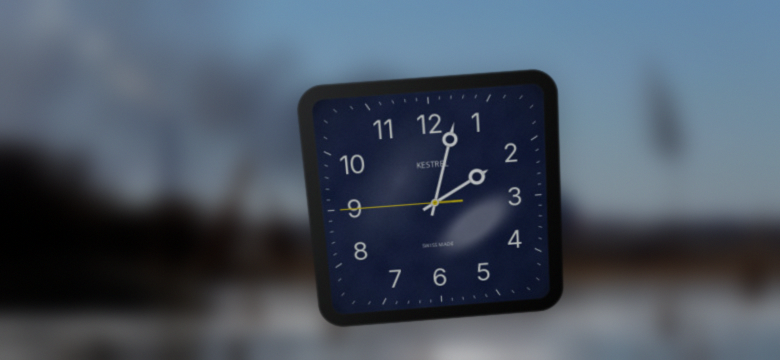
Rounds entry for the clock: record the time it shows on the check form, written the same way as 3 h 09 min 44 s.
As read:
2 h 02 min 45 s
